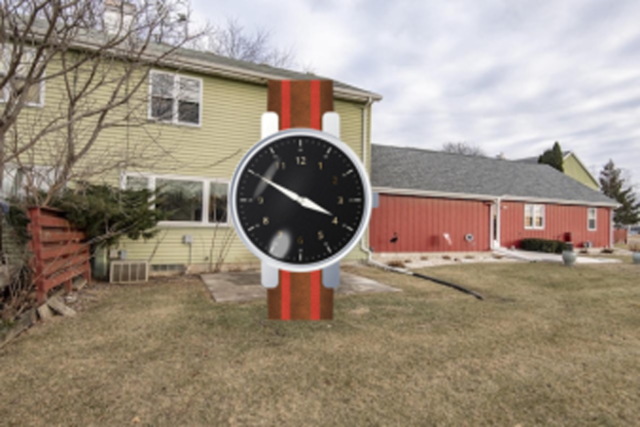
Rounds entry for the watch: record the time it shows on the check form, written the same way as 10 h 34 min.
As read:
3 h 50 min
